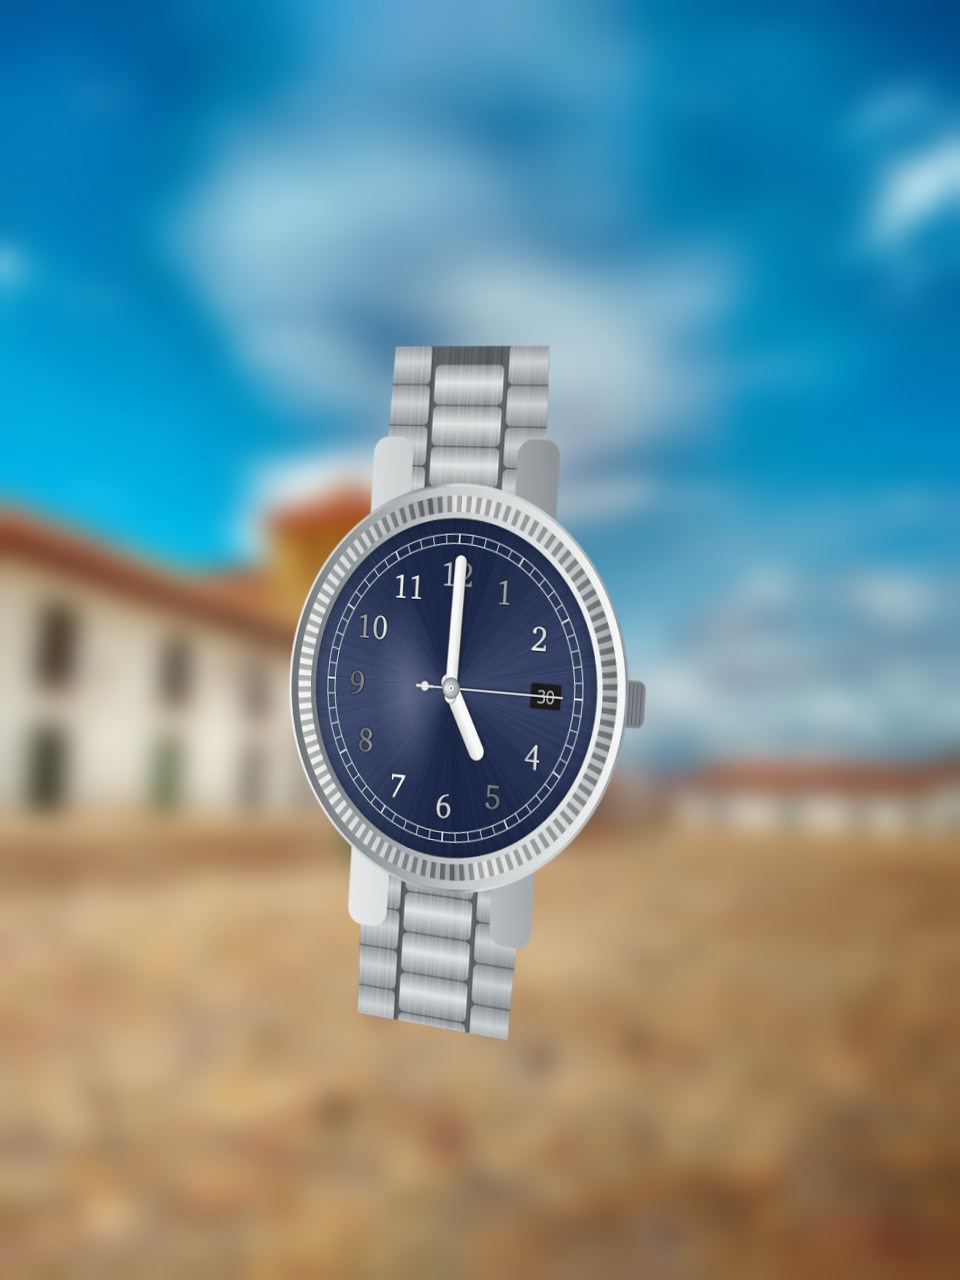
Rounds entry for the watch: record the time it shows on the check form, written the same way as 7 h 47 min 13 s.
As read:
5 h 00 min 15 s
